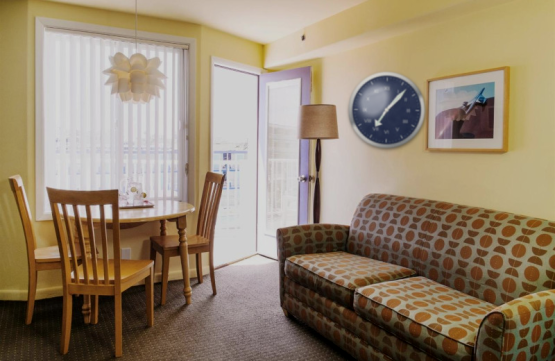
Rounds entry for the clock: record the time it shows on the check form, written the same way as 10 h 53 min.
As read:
7 h 07 min
